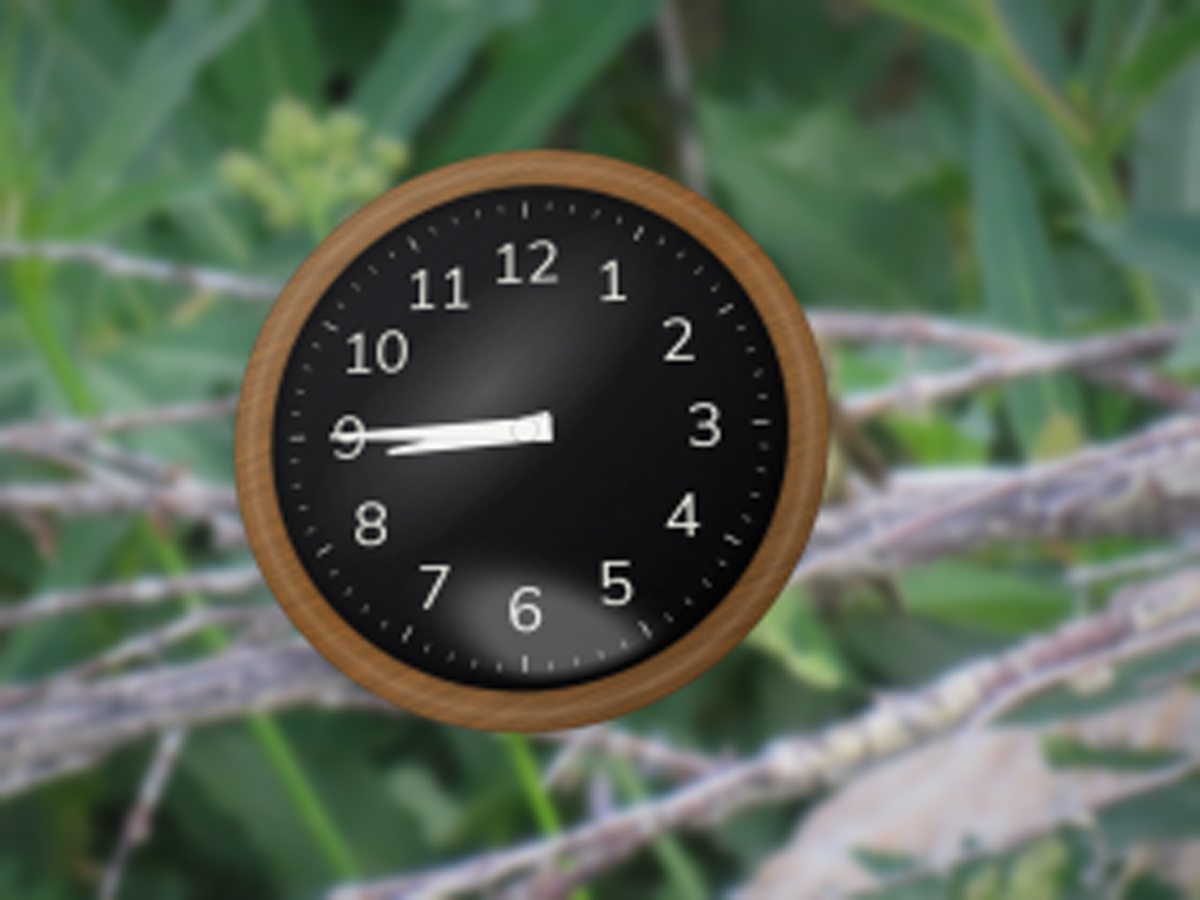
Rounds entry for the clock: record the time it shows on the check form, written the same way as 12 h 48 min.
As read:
8 h 45 min
